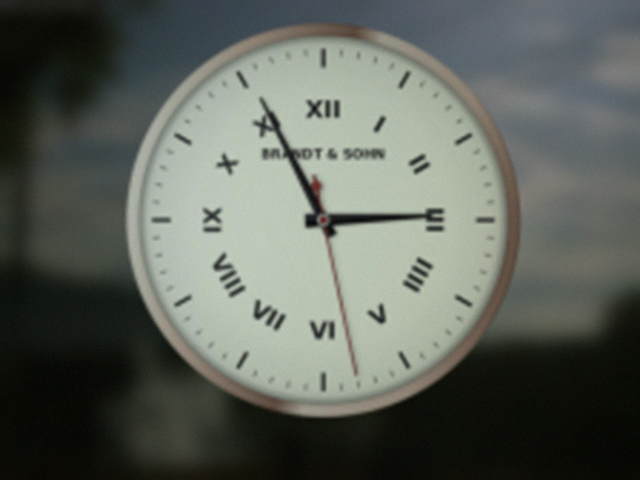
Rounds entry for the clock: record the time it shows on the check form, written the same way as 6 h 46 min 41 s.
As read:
2 h 55 min 28 s
